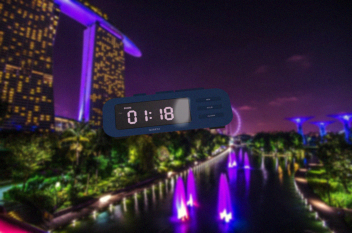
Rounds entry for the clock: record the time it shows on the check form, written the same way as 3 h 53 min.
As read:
1 h 18 min
